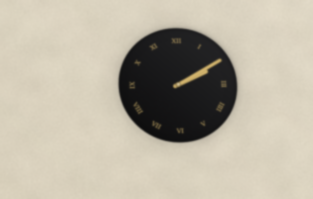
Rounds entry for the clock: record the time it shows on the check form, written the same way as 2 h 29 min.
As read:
2 h 10 min
